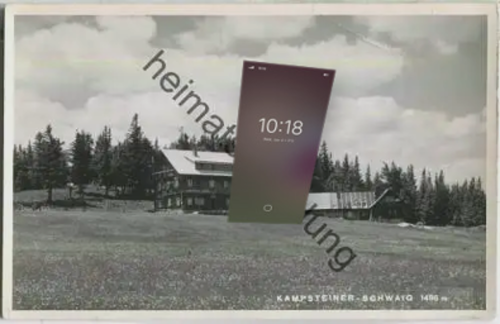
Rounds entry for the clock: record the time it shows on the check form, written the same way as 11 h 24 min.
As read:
10 h 18 min
